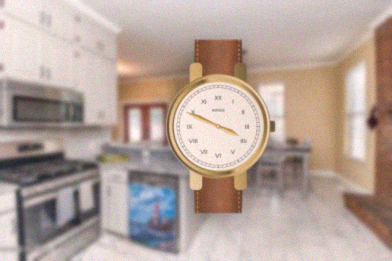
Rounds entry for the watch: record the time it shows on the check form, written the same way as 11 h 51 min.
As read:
3 h 49 min
